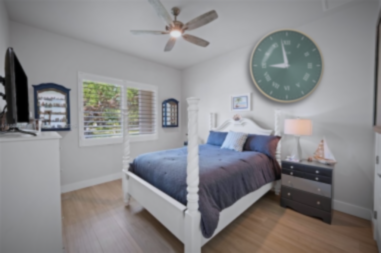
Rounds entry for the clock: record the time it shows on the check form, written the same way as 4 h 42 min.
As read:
8 h 58 min
